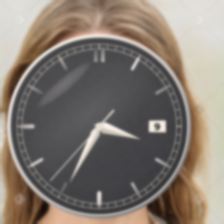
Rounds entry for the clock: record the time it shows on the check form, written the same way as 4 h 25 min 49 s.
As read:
3 h 34 min 37 s
